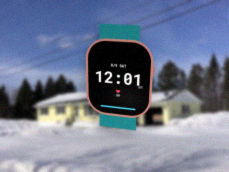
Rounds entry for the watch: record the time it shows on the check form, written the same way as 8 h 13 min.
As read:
12 h 01 min
